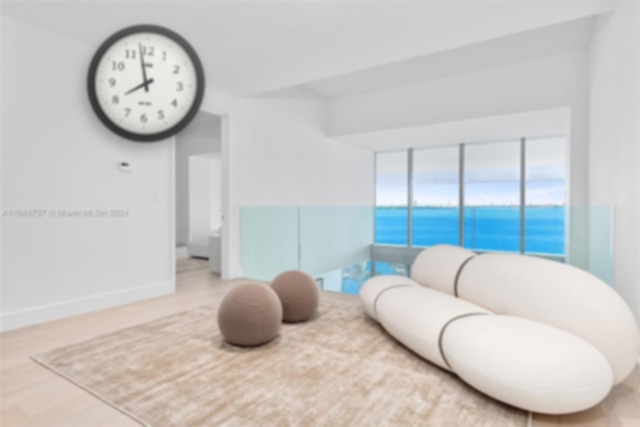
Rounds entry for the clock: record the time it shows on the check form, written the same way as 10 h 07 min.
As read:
7 h 58 min
